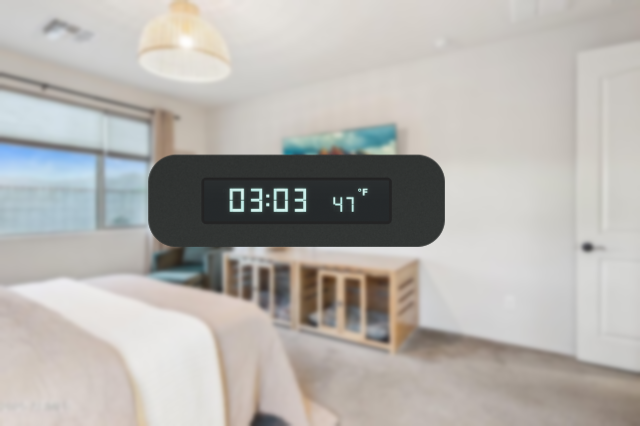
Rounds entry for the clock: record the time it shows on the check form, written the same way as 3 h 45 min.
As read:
3 h 03 min
